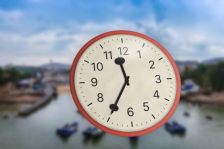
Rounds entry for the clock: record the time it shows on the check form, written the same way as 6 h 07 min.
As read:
11 h 35 min
